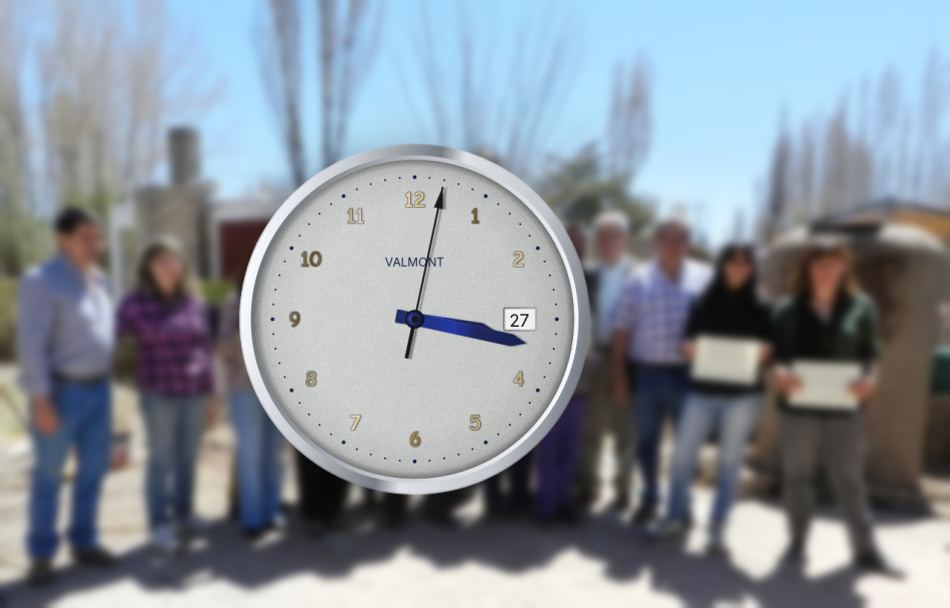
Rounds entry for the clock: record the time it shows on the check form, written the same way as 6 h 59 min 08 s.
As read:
3 h 17 min 02 s
